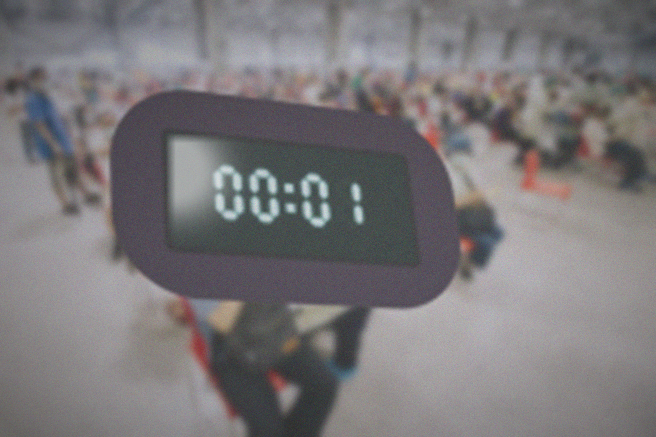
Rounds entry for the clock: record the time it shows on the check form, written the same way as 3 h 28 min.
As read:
0 h 01 min
